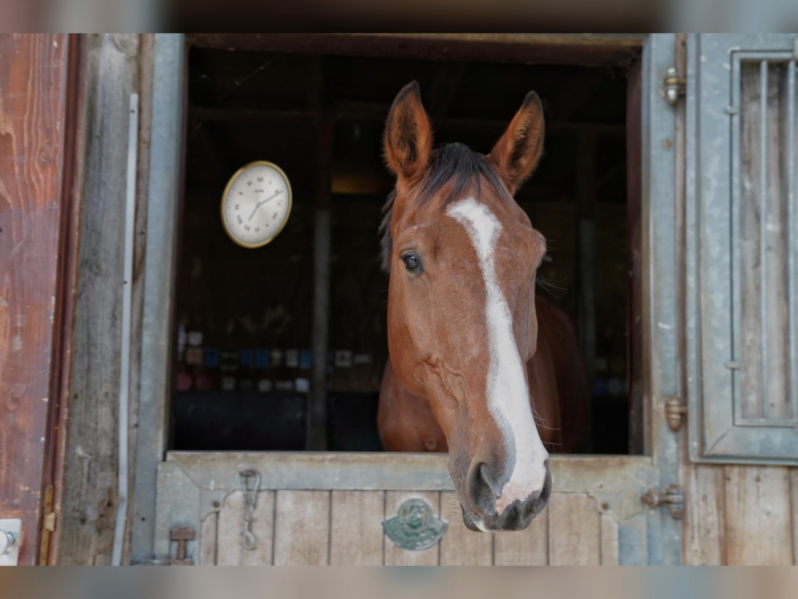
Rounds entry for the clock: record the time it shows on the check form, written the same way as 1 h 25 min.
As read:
7 h 11 min
